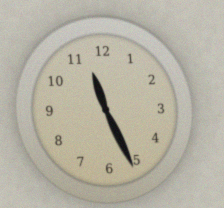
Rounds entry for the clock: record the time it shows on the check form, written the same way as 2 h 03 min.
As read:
11 h 26 min
